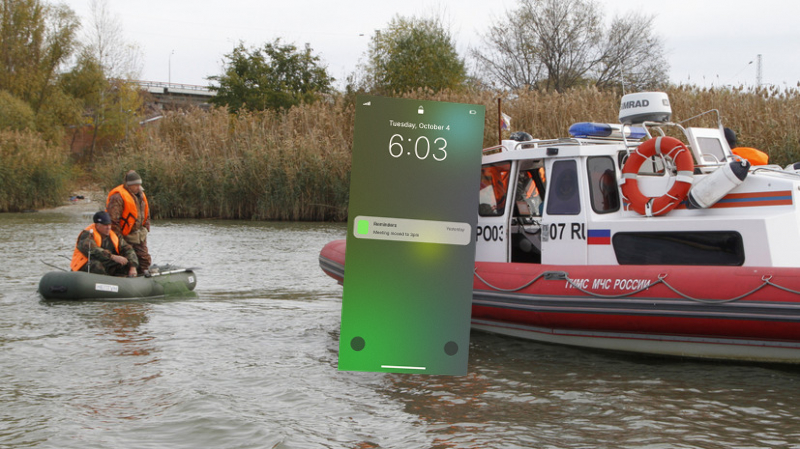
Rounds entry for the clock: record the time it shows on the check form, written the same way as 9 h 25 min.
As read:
6 h 03 min
